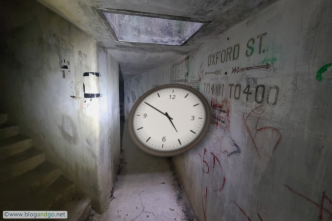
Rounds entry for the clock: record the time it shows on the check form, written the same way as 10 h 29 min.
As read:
4 h 50 min
